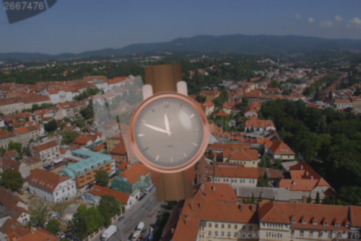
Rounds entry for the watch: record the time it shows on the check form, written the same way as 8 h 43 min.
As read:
11 h 49 min
